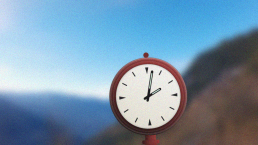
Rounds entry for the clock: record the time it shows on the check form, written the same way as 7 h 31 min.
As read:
2 h 02 min
